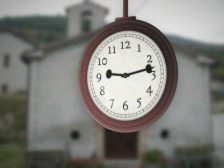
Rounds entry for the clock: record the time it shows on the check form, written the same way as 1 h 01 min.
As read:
9 h 13 min
